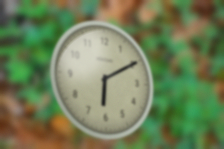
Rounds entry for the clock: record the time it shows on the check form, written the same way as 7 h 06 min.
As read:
6 h 10 min
